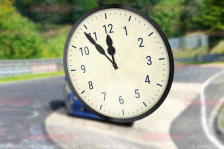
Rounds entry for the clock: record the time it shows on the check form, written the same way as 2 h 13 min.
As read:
11 h 54 min
